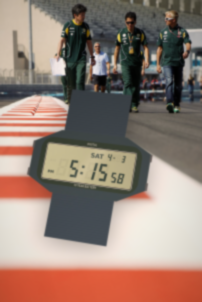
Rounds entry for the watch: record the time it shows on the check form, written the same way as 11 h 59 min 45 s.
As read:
5 h 15 min 58 s
